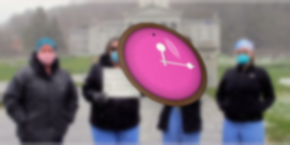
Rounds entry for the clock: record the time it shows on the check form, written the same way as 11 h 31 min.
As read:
12 h 17 min
